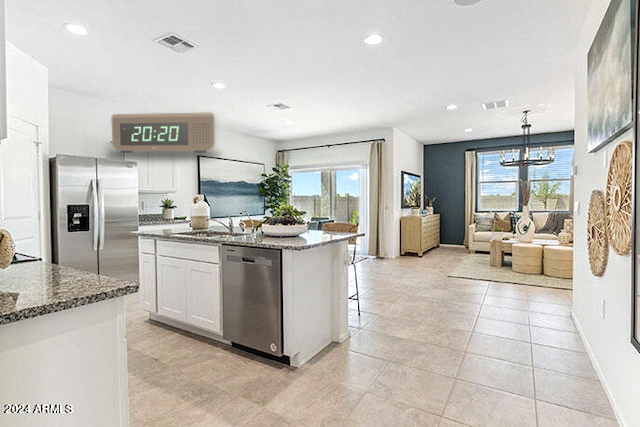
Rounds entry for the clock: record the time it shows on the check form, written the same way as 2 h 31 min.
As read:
20 h 20 min
